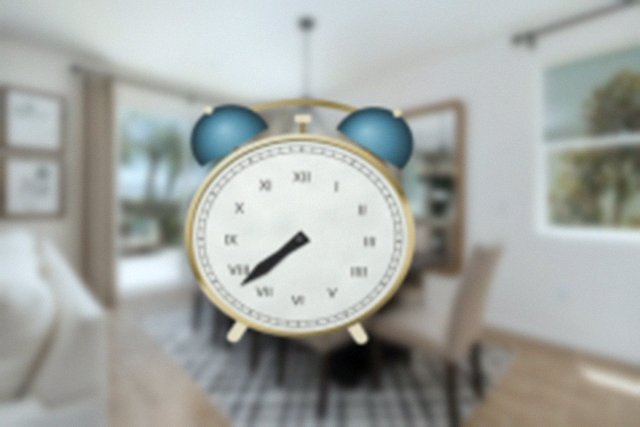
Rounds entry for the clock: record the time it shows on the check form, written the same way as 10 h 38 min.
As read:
7 h 38 min
